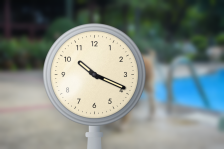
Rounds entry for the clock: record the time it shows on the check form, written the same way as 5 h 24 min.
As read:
10 h 19 min
